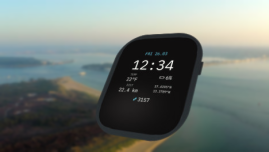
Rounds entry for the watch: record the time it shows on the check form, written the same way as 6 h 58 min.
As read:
12 h 34 min
